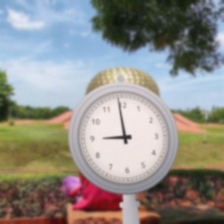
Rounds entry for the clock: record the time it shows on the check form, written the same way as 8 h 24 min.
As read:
8 h 59 min
